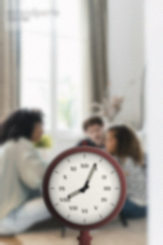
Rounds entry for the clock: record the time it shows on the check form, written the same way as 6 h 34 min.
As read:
8 h 04 min
